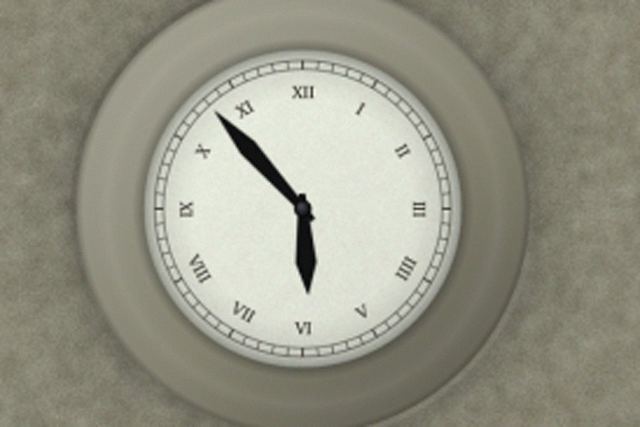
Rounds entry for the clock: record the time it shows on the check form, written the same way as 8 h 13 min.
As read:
5 h 53 min
